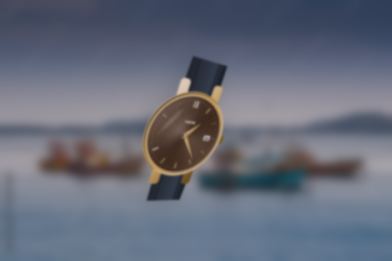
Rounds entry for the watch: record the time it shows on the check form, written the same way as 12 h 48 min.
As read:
1 h 24 min
